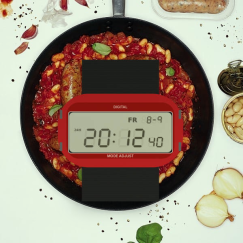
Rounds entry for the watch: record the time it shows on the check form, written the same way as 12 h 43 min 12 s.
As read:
20 h 12 min 40 s
